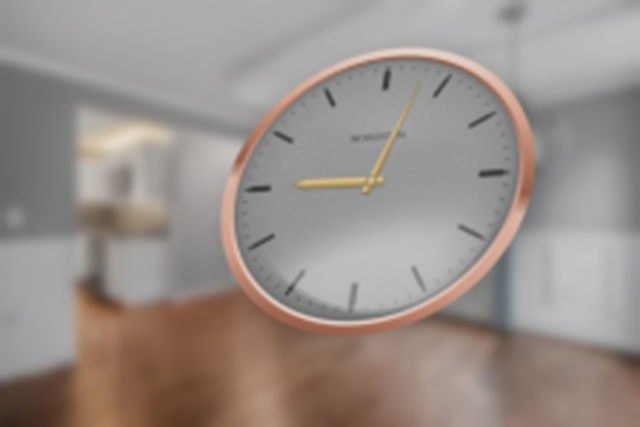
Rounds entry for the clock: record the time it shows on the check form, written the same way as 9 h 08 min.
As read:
9 h 03 min
